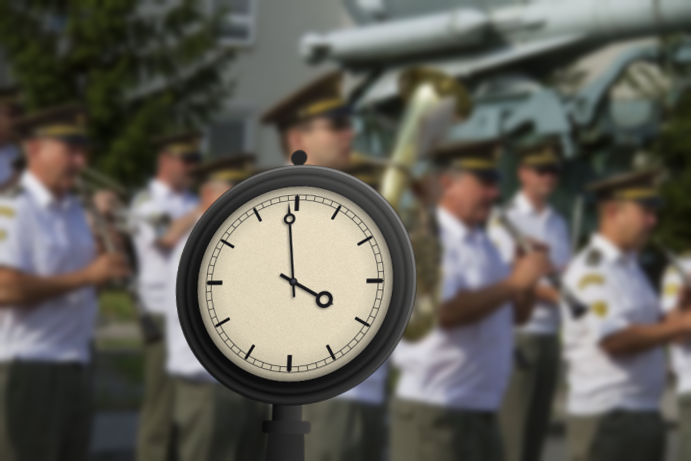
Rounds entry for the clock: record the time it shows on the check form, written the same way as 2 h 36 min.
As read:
3 h 59 min
